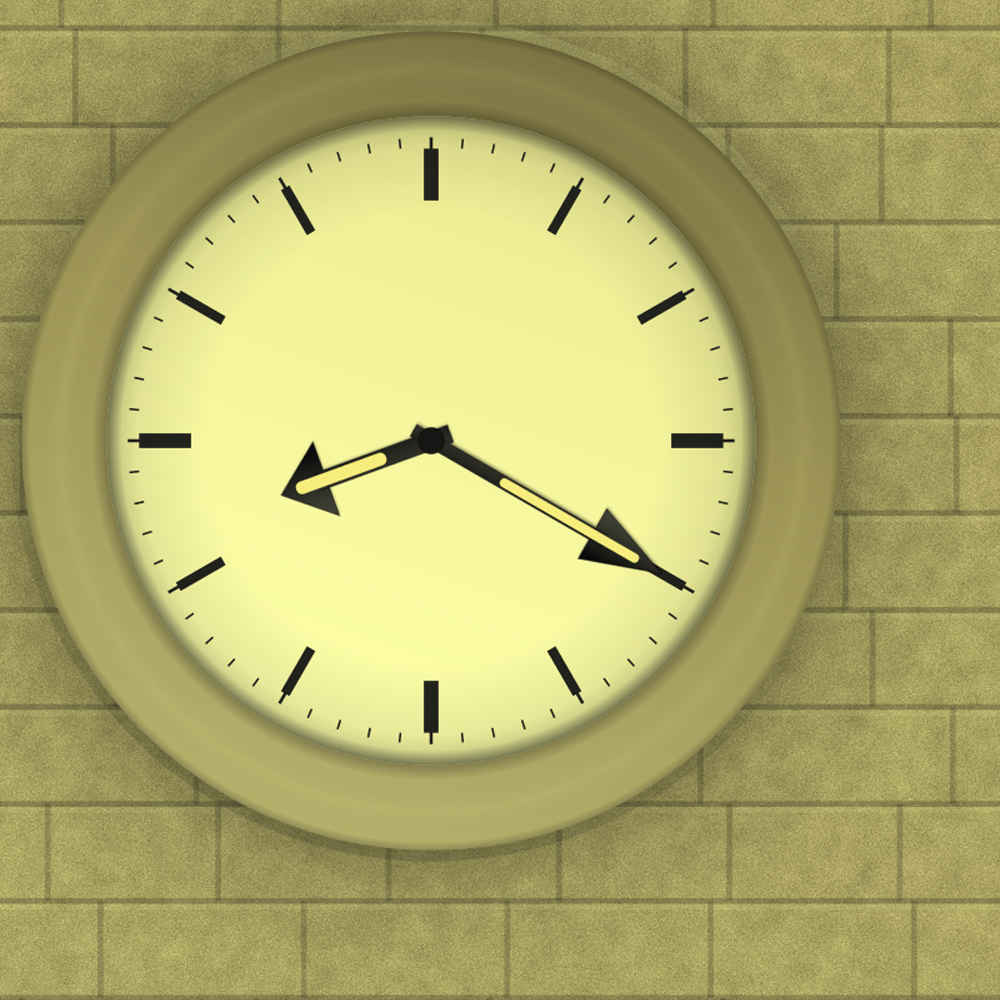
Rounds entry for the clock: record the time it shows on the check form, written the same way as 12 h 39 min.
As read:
8 h 20 min
